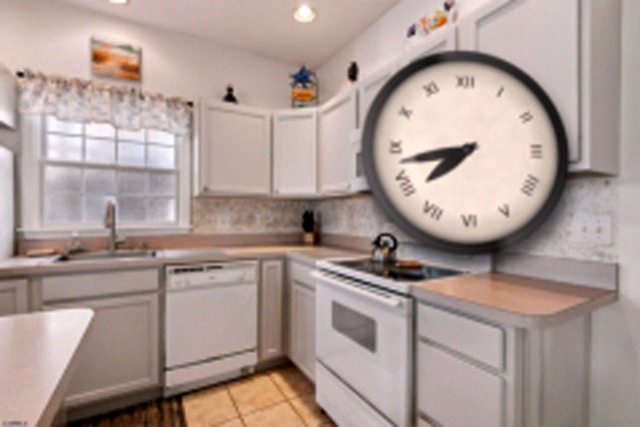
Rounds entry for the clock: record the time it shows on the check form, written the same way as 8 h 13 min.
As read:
7 h 43 min
